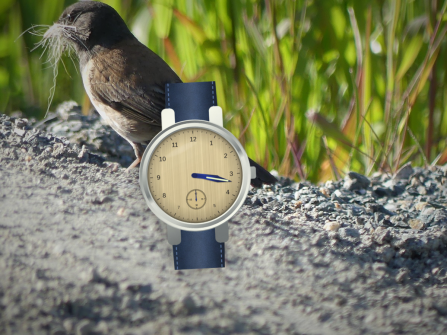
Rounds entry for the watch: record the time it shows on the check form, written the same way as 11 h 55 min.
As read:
3 h 17 min
